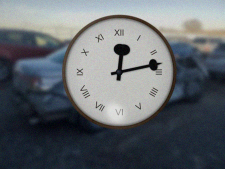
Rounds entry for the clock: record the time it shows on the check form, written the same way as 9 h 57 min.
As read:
12 h 13 min
